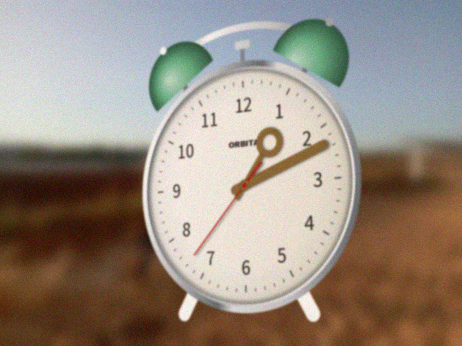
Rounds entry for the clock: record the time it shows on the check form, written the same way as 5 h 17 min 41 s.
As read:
1 h 11 min 37 s
